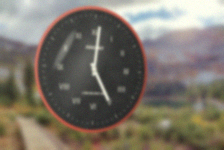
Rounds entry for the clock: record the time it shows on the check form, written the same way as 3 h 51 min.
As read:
5 h 01 min
